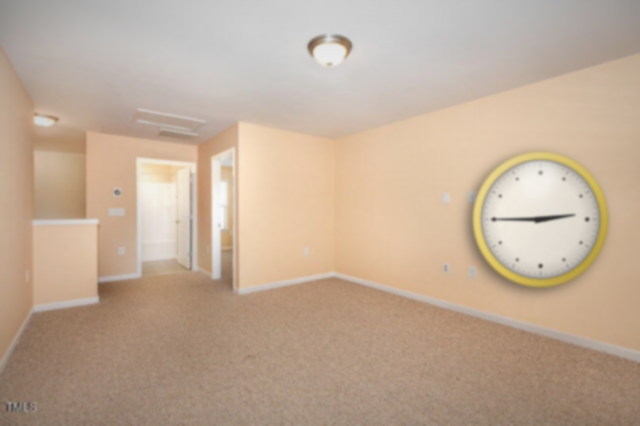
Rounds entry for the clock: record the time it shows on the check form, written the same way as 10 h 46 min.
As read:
2 h 45 min
